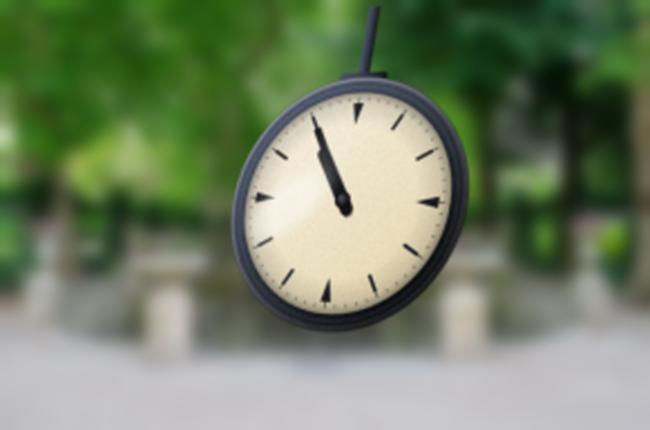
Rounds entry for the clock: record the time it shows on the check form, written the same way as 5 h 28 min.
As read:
10 h 55 min
